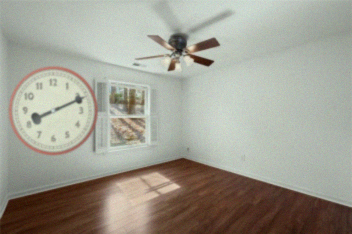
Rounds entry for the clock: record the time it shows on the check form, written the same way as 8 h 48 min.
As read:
8 h 11 min
